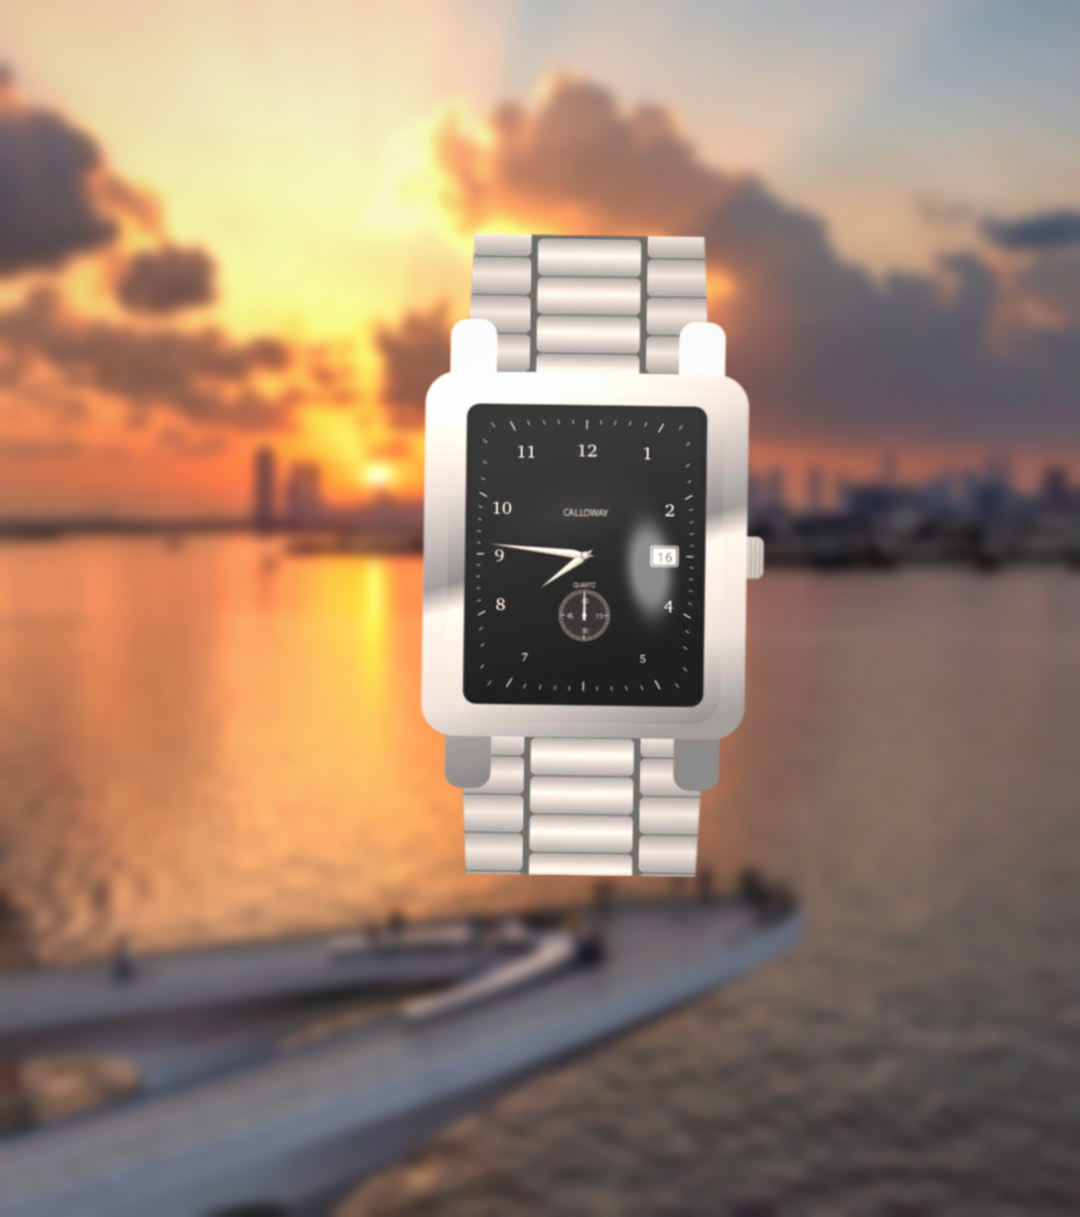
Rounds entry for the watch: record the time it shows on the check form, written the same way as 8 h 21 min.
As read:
7 h 46 min
